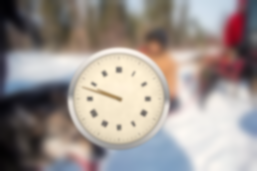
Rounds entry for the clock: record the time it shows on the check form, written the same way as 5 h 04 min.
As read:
9 h 48 min
